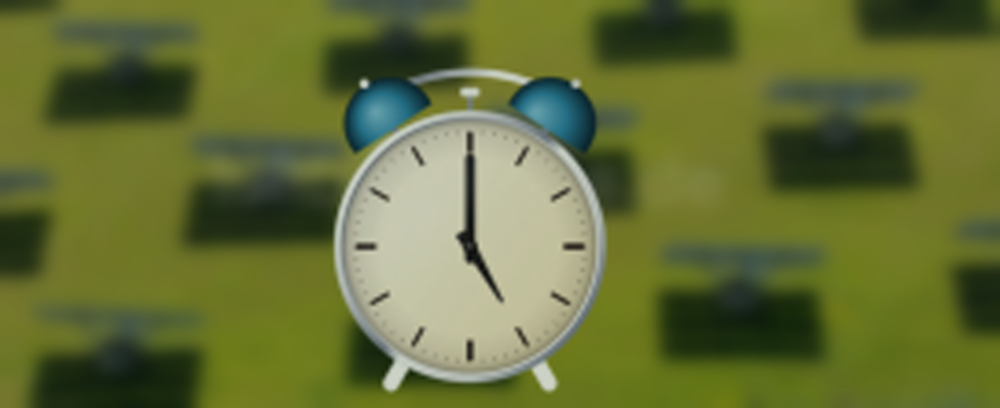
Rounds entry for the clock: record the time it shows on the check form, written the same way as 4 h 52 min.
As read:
5 h 00 min
